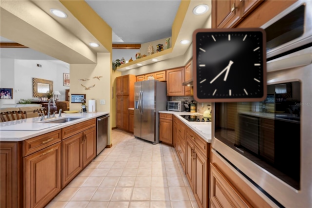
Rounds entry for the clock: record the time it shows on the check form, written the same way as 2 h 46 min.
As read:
6 h 38 min
